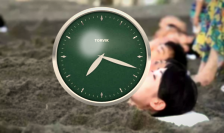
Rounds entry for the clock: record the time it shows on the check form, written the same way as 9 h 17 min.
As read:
7 h 18 min
